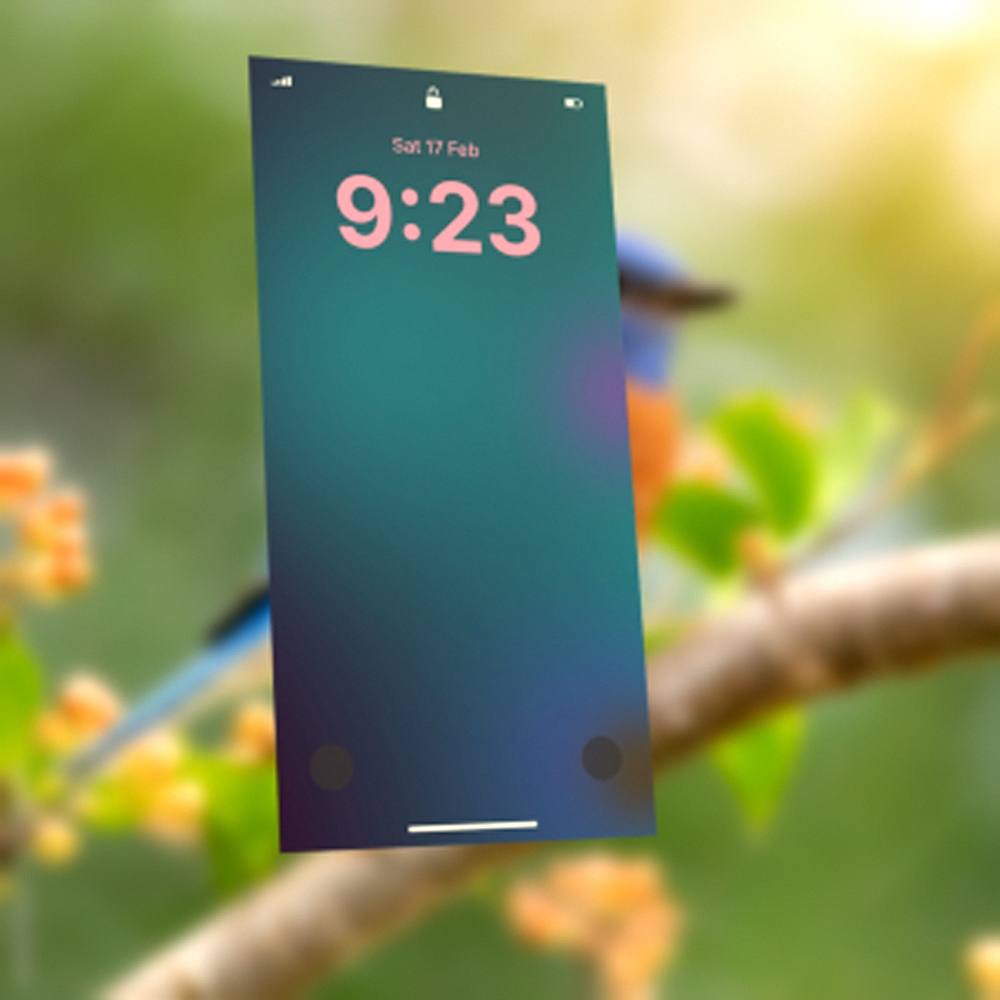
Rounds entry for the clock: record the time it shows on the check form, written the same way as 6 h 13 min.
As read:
9 h 23 min
